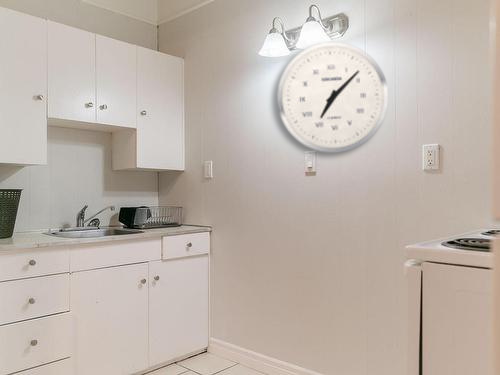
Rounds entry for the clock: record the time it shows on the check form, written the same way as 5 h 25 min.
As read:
7 h 08 min
